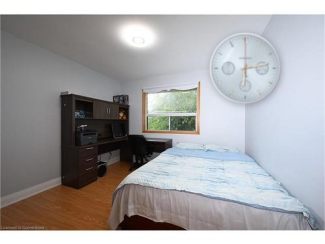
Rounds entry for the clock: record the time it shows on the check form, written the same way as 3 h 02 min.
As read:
6 h 13 min
